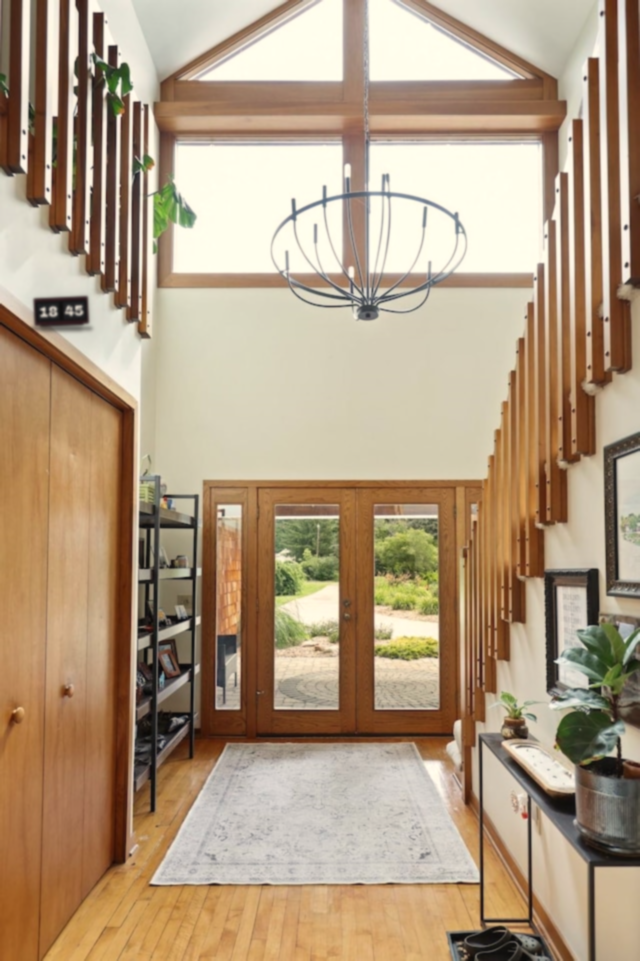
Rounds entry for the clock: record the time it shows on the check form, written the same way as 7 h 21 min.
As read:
18 h 45 min
